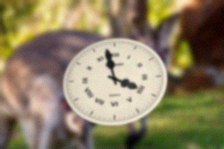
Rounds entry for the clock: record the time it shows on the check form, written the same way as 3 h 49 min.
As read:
3 h 58 min
